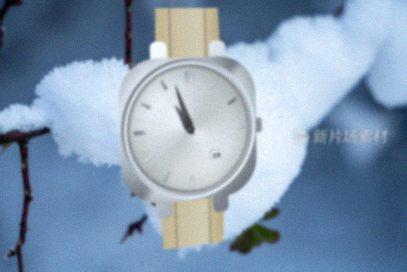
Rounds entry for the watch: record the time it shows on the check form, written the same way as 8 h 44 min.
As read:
10 h 57 min
